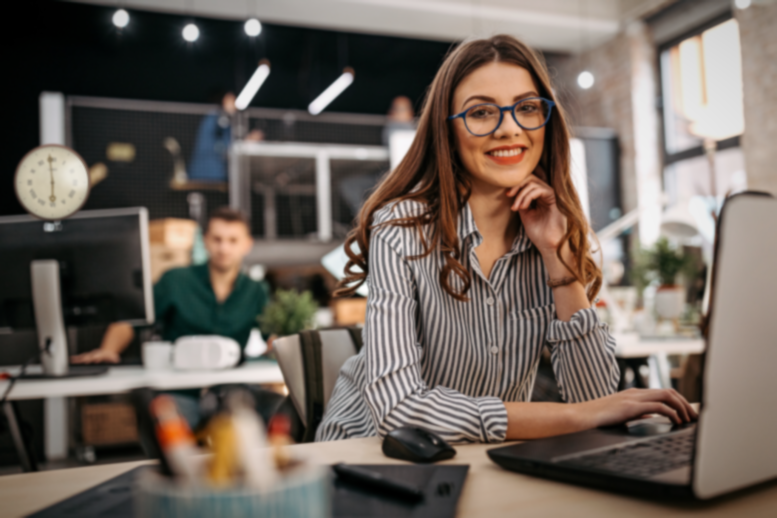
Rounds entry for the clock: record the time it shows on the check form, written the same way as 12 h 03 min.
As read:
5 h 59 min
